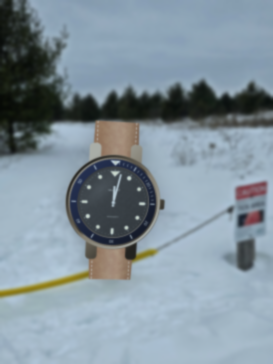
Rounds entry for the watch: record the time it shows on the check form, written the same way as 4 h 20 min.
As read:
12 h 02 min
